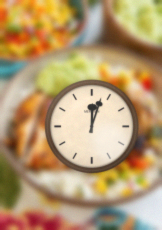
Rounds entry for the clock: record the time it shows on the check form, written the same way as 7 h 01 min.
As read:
12 h 03 min
